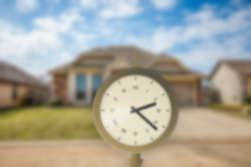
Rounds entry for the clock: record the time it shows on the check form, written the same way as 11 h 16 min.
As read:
2 h 22 min
